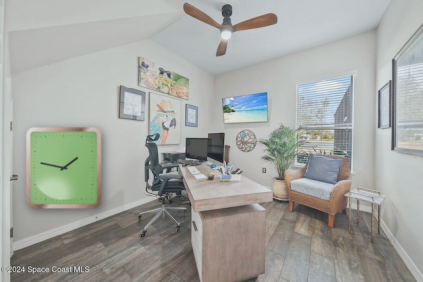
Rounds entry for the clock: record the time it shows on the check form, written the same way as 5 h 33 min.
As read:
1 h 47 min
